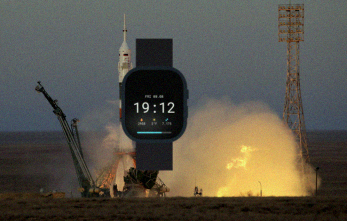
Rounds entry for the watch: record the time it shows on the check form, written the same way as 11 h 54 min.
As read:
19 h 12 min
